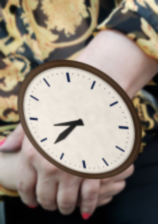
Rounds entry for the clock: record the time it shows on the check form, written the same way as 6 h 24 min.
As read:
8 h 38 min
